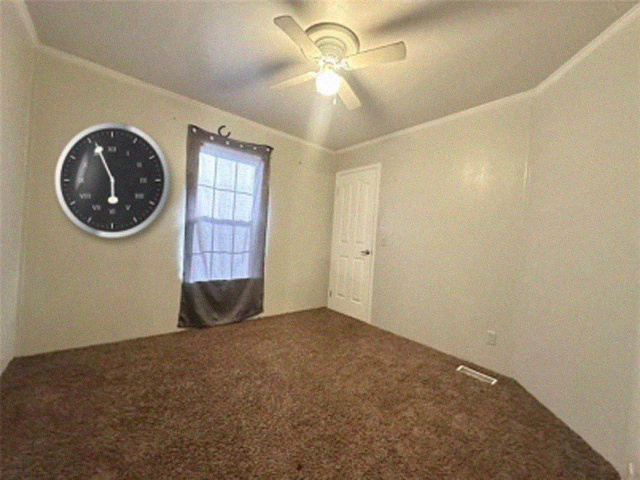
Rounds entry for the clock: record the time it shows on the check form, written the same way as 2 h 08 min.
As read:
5 h 56 min
